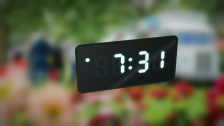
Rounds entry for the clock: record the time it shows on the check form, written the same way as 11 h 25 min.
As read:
7 h 31 min
